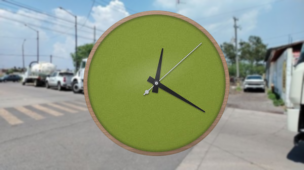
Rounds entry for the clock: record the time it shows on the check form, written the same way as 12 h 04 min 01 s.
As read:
12 h 20 min 08 s
